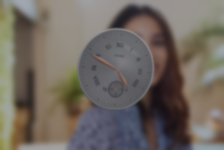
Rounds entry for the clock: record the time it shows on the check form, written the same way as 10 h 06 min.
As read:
4 h 49 min
